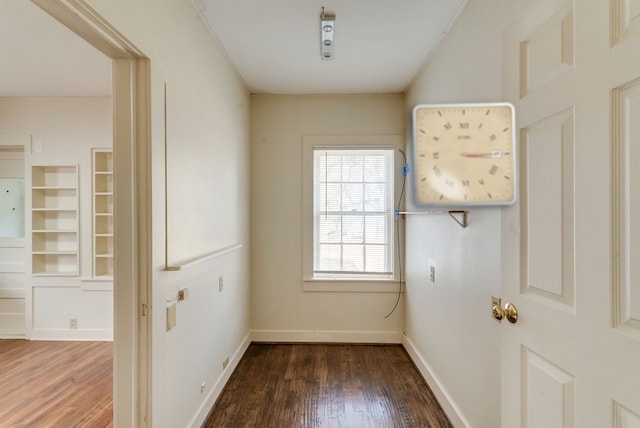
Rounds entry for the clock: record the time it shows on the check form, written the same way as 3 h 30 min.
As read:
3 h 15 min
